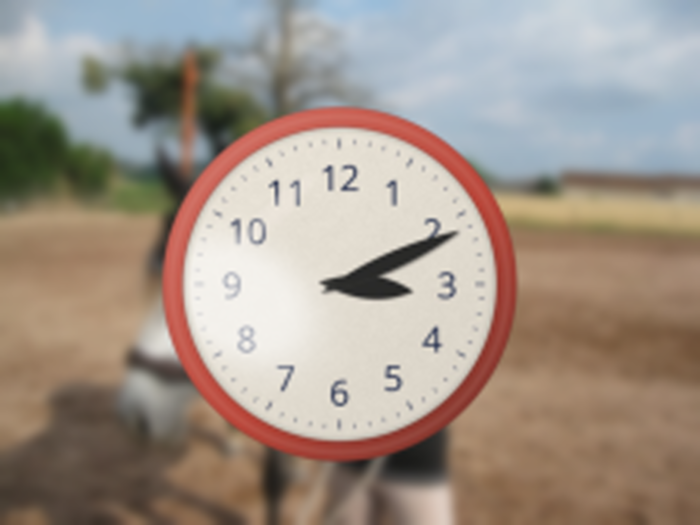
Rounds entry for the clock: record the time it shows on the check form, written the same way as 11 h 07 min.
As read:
3 h 11 min
